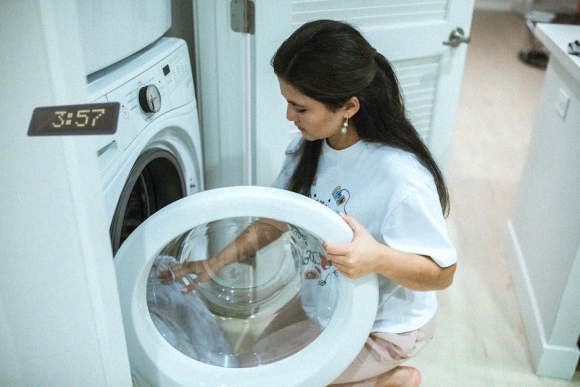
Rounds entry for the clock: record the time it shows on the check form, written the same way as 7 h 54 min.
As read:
3 h 57 min
